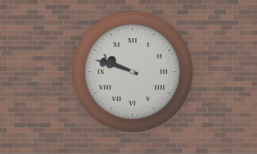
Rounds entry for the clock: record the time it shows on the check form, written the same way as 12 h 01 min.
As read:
9 h 48 min
